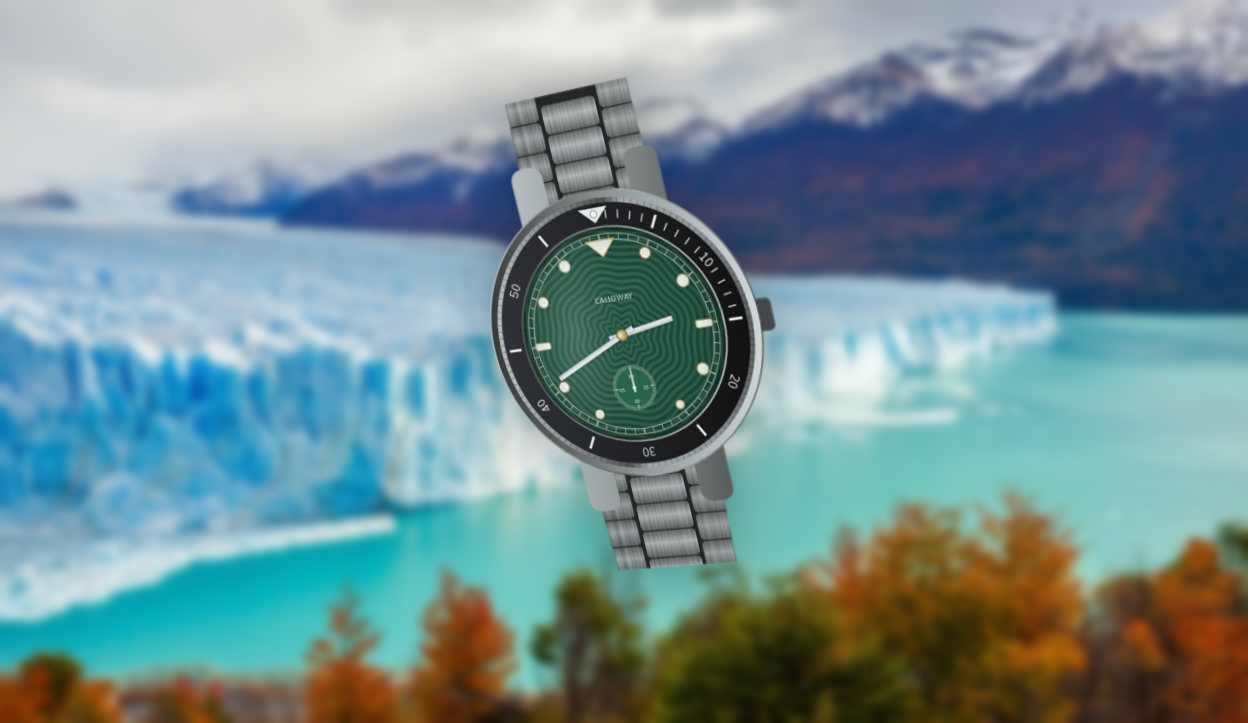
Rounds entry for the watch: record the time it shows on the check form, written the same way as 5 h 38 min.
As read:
2 h 41 min
